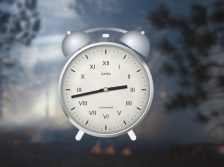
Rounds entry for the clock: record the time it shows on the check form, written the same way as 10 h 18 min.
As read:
2 h 43 min
